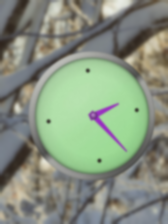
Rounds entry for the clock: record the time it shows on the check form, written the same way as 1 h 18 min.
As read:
2 h 24 min
